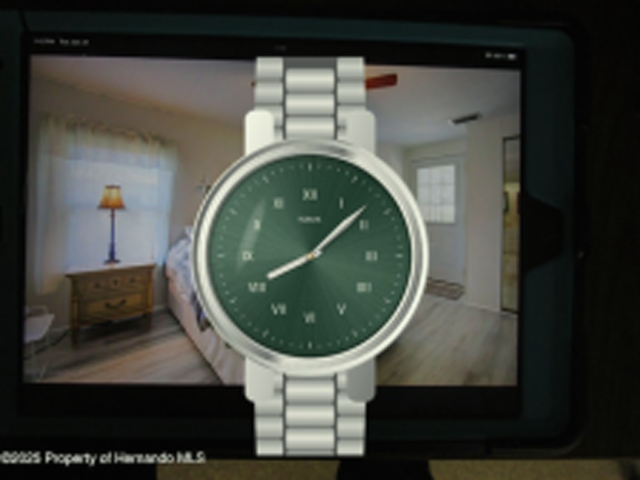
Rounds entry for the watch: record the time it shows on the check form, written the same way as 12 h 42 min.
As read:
8 h 08 min
